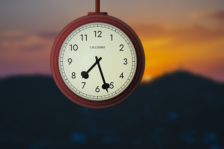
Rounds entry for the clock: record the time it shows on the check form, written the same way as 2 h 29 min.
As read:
7 h 27 min
